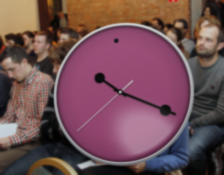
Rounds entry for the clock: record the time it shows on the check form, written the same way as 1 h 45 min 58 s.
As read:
10 h 19 min 39 s
